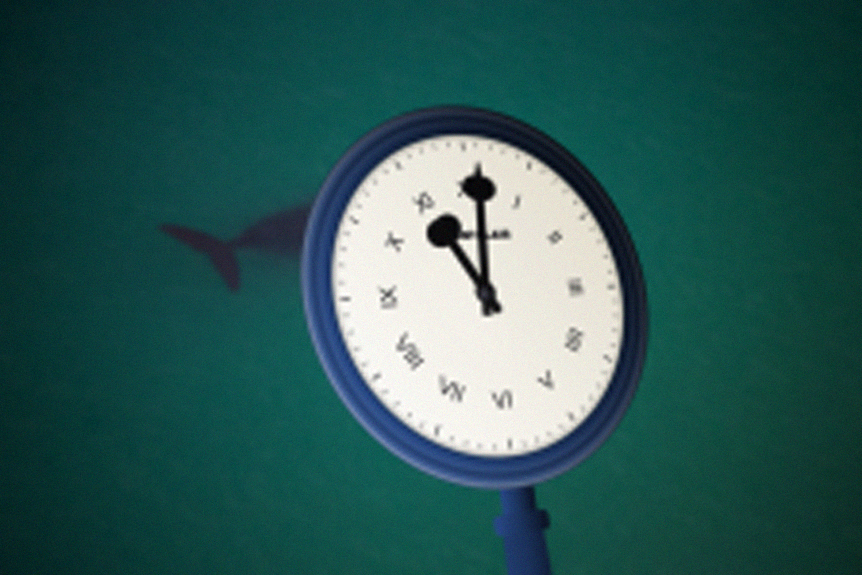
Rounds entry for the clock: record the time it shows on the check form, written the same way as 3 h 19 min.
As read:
11 h 01 min
